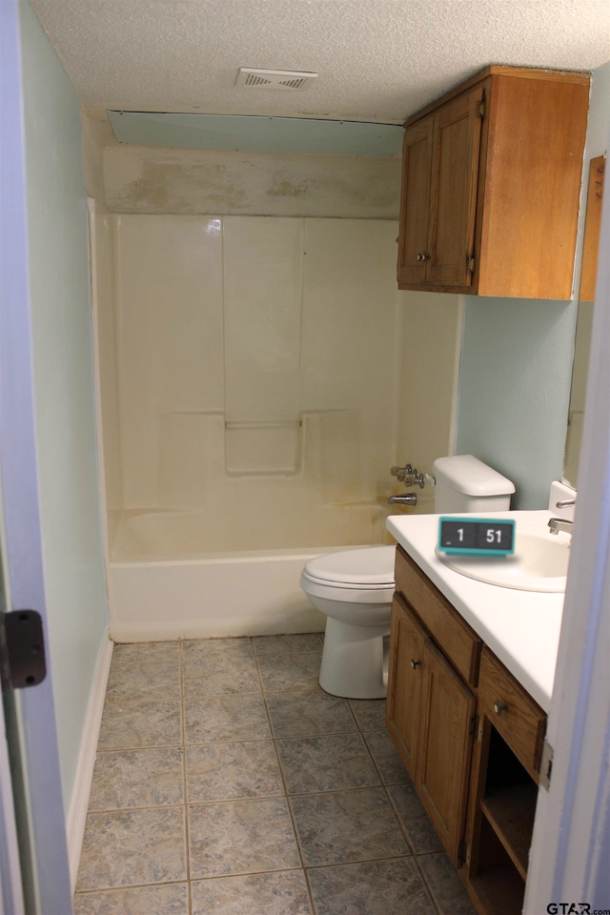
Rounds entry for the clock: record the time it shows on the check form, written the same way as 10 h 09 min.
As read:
1 h 51 min
